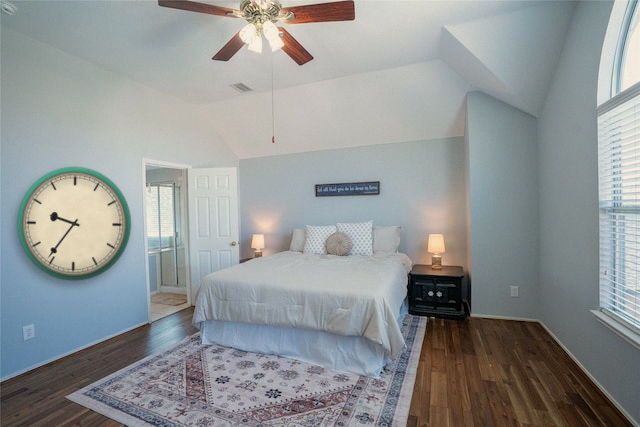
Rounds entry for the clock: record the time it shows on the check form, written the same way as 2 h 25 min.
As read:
9 h 36 min
